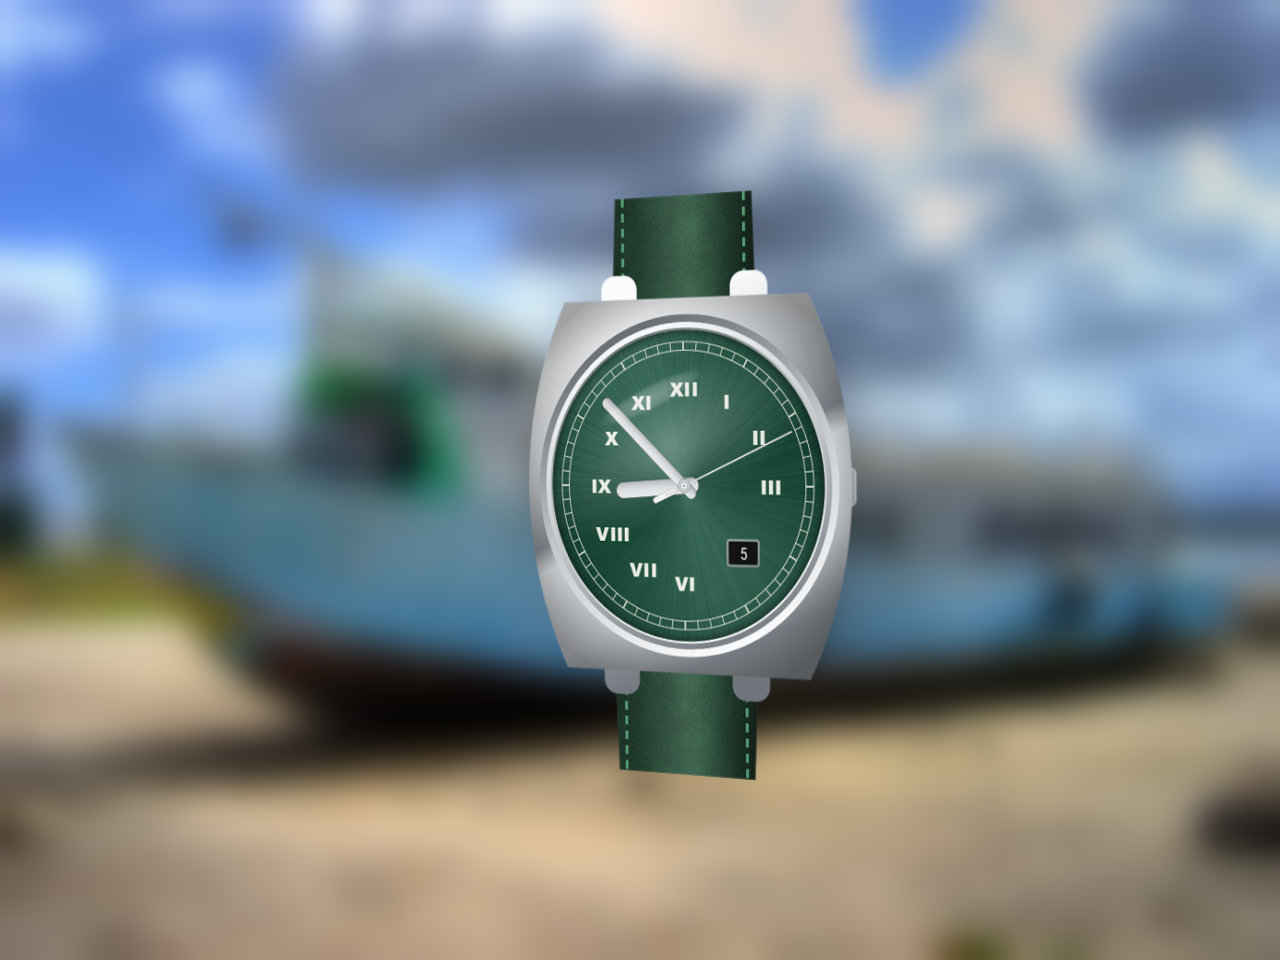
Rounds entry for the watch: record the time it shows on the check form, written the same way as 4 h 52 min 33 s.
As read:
8 h 52 min 11 s
